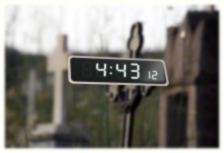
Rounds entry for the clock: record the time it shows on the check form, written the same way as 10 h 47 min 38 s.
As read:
4 h 43 min 12 s
